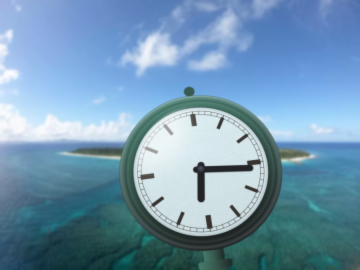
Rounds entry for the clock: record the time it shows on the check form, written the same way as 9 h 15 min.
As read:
6 h 16 min
